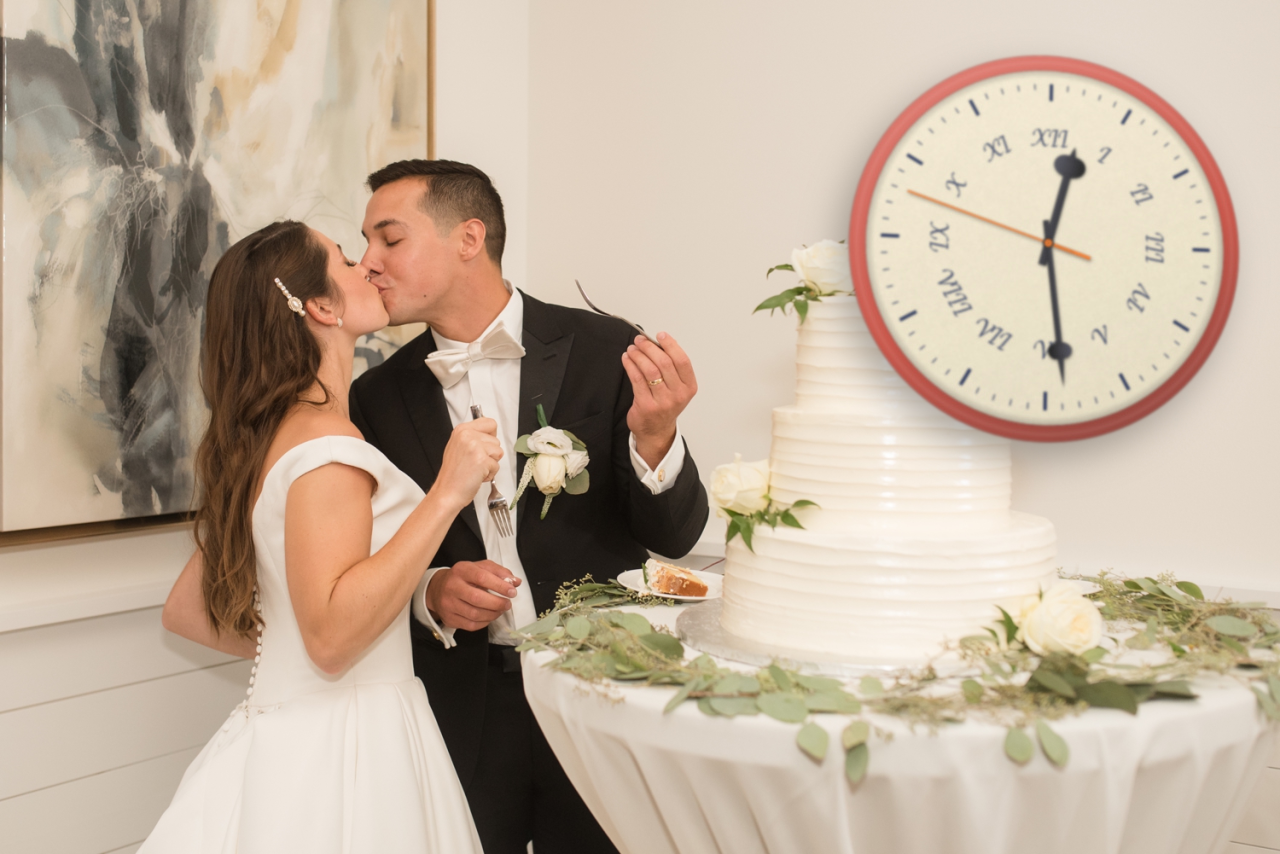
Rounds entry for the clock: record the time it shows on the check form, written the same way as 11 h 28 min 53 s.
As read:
12 h 28 min 48 s
